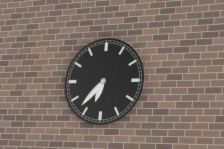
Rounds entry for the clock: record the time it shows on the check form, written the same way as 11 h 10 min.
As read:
6 h 37 min
